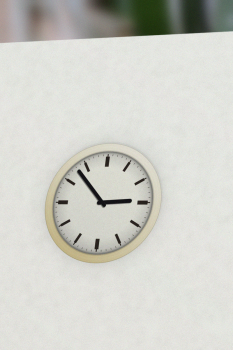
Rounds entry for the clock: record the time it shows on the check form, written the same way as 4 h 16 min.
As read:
2 h 53 min
